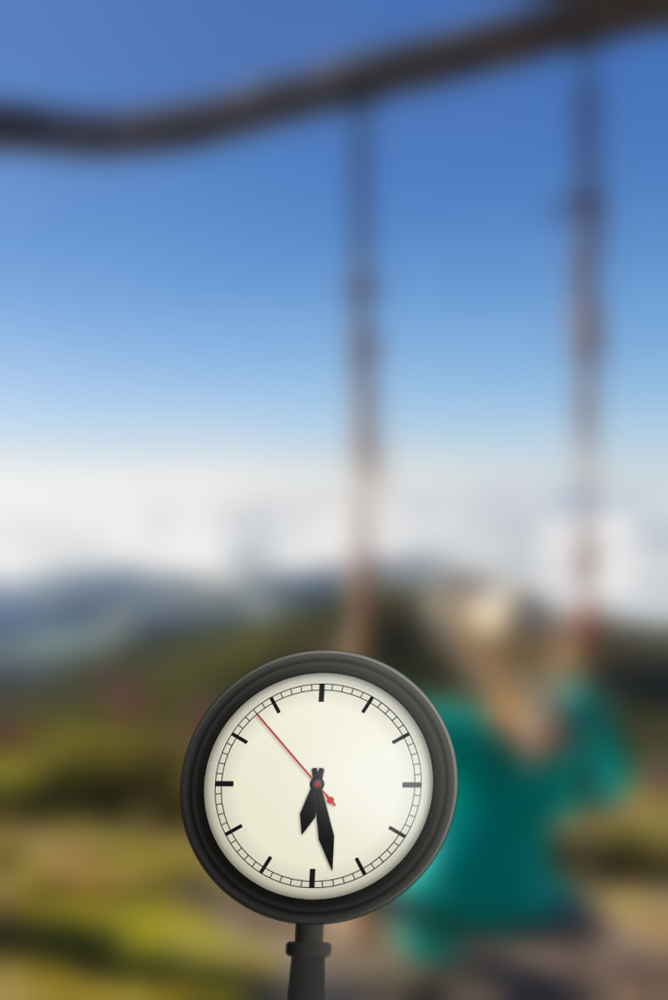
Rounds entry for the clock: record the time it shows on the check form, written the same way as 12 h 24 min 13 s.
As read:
6 h 27 min 53 s
